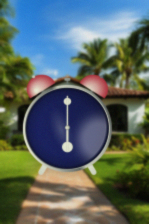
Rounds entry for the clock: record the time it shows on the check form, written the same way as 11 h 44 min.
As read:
6 h 00 min
